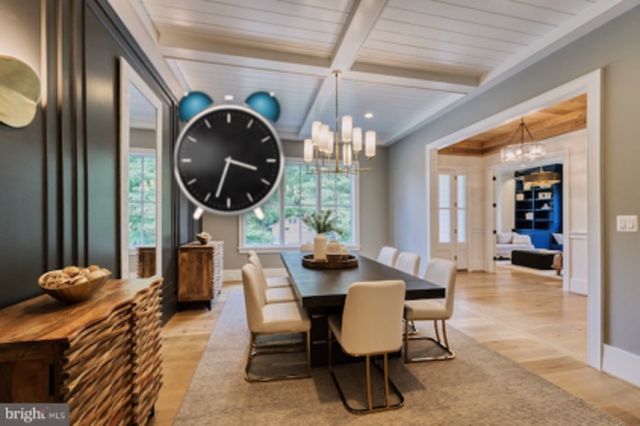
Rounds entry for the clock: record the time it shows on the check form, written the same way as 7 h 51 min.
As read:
3 h 33 min
